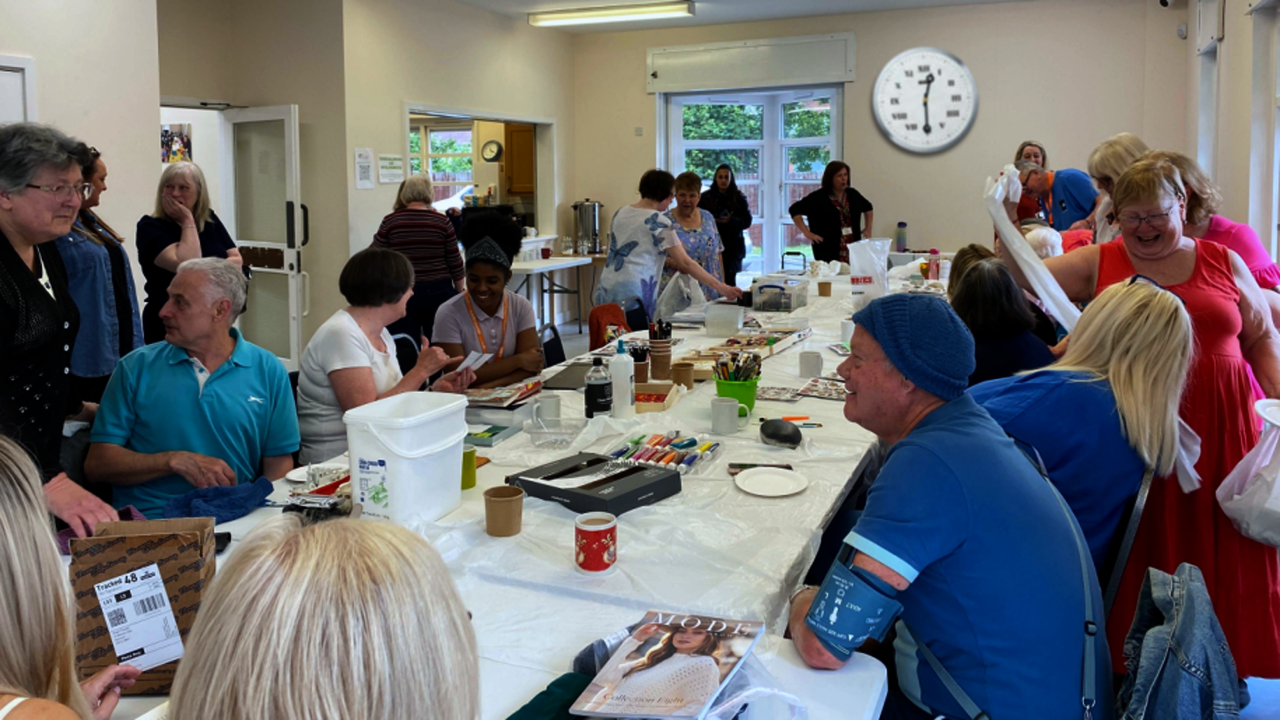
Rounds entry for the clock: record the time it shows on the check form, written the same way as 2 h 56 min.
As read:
12 h 30 min
